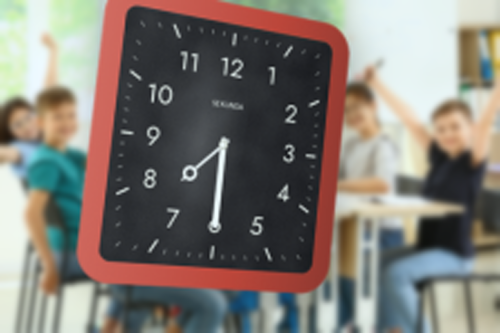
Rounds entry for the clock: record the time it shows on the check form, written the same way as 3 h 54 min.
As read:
7 h 30 min
